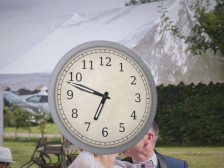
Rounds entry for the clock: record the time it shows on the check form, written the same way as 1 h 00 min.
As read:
6 h 48 min
